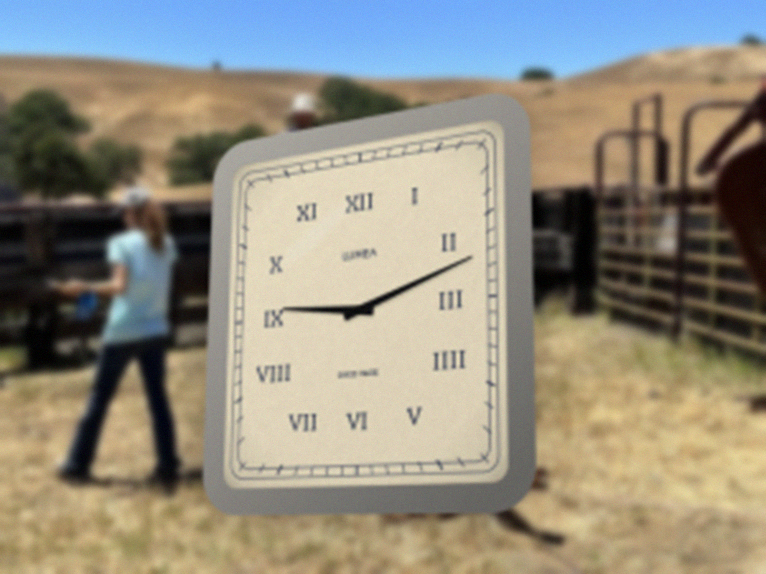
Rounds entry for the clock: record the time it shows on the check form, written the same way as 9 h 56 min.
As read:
9 h 12 min
